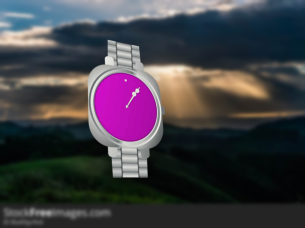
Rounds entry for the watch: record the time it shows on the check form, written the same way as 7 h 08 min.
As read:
1 h 06 min
